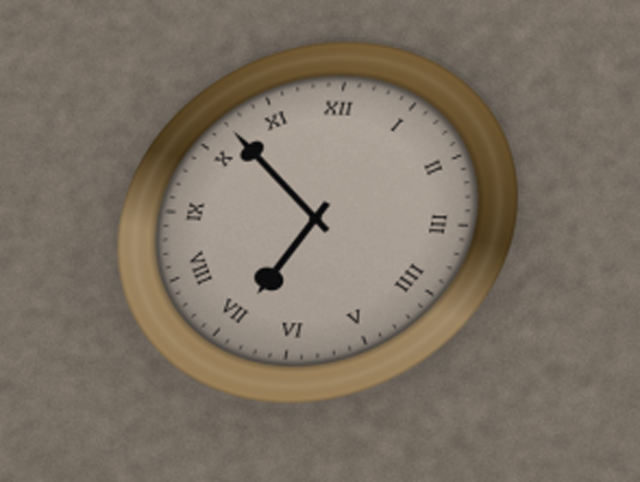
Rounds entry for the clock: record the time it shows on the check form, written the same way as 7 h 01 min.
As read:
6 h 52 min
